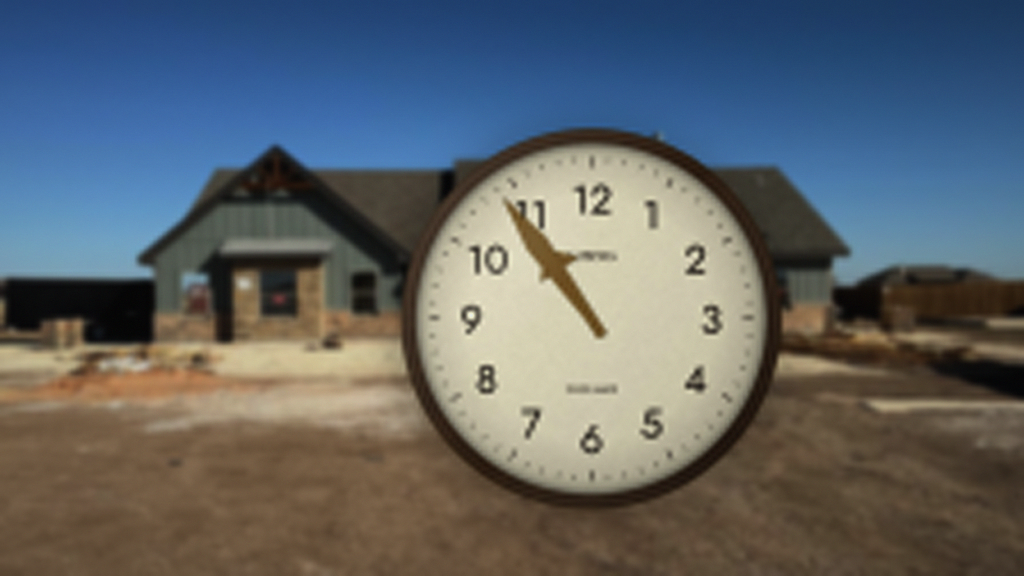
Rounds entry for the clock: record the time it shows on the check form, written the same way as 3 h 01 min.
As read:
10 h 54 min
